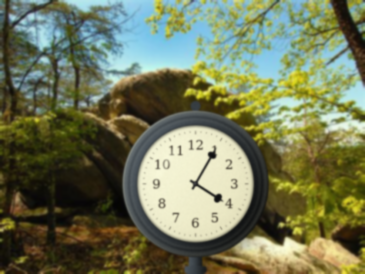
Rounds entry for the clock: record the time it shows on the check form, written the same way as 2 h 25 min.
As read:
4 h 05 min
